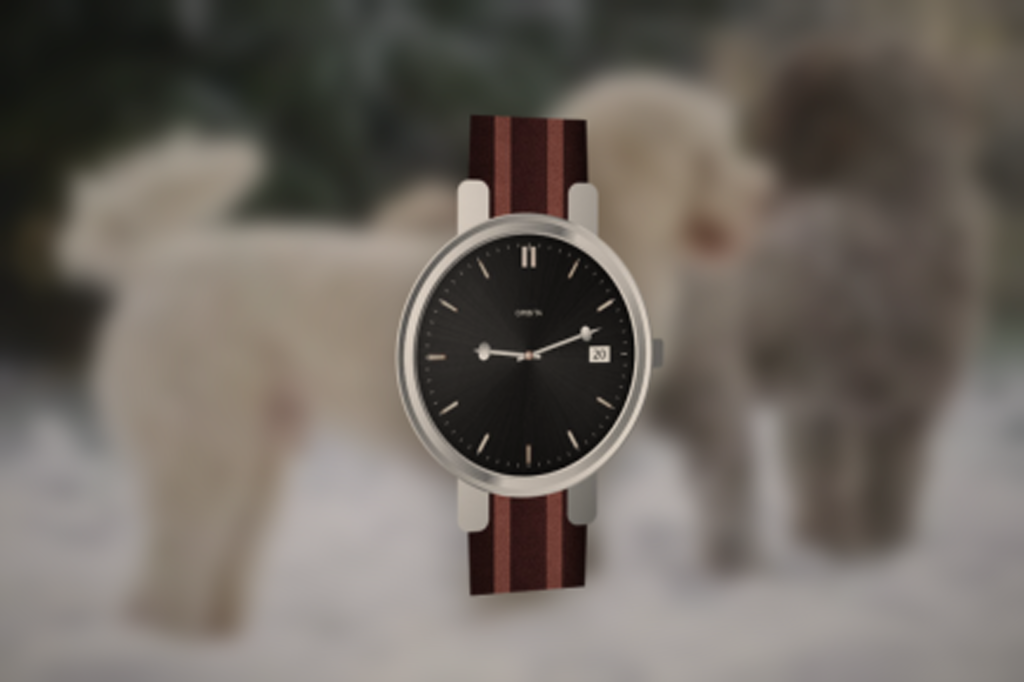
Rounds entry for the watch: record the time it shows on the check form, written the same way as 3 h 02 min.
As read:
9 h 12 min
